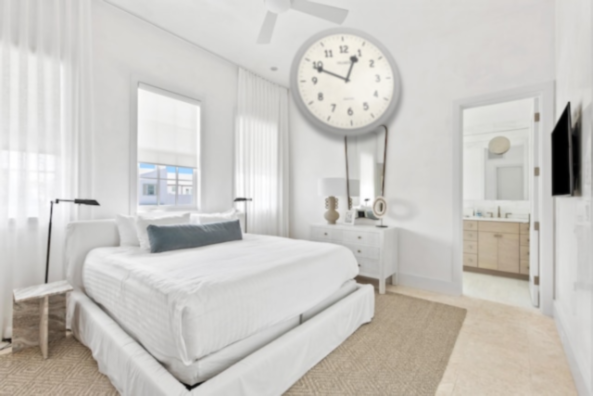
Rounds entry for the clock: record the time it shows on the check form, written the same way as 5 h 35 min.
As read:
12 h 49 min
